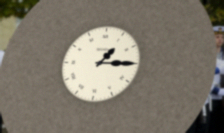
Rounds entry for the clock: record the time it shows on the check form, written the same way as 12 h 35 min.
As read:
1 h 15 min
